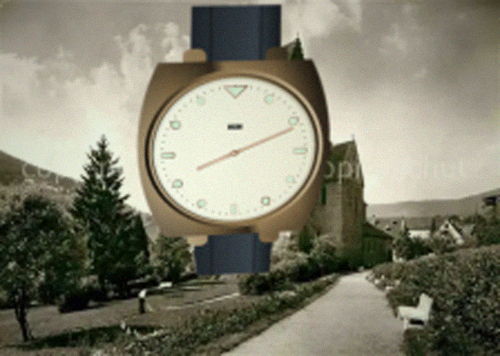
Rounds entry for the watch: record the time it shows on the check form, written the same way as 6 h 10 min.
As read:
8 h 11 min
